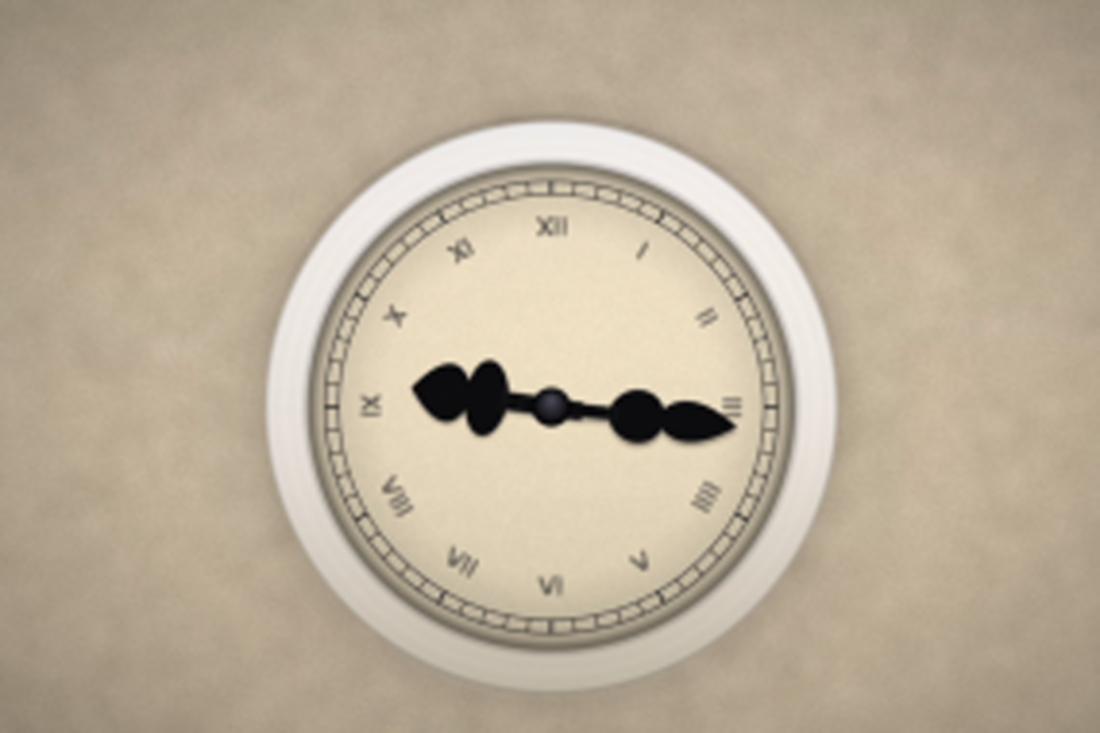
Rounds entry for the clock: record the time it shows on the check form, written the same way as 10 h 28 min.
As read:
9 h 16 min
